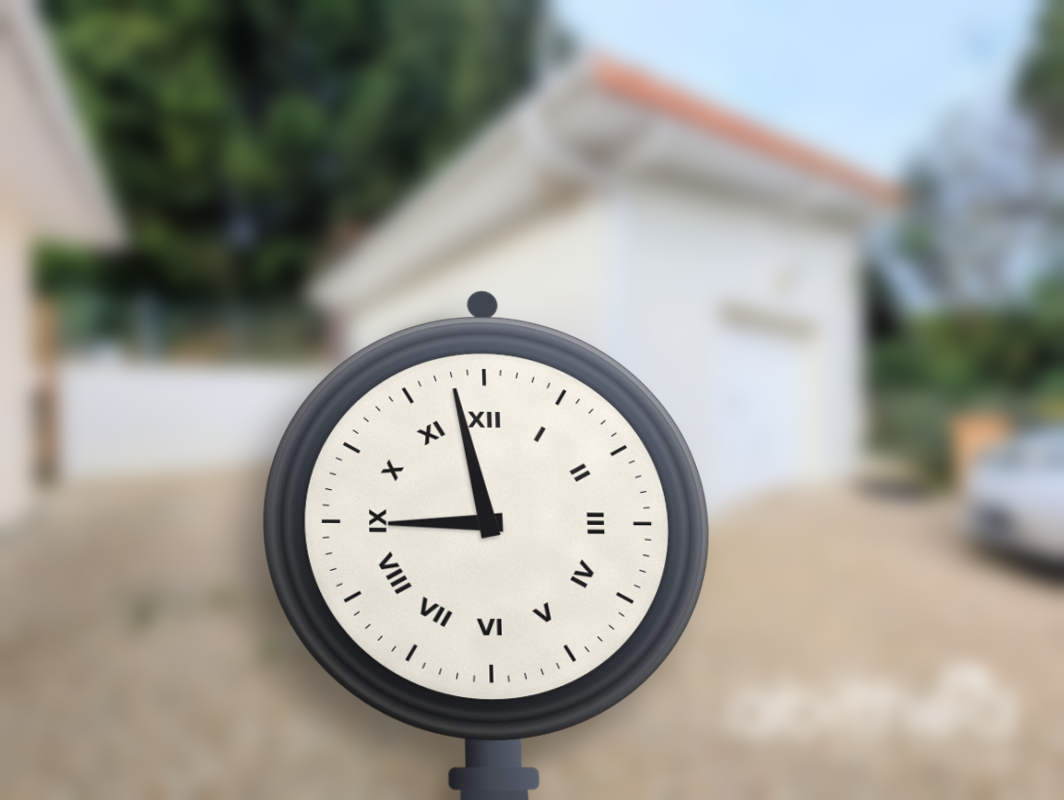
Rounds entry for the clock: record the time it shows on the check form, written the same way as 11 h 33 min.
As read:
8 h 58 min
